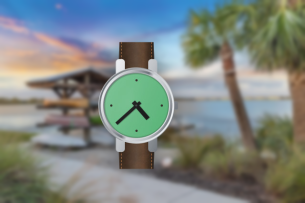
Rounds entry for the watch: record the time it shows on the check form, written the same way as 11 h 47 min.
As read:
4 h 38 min
